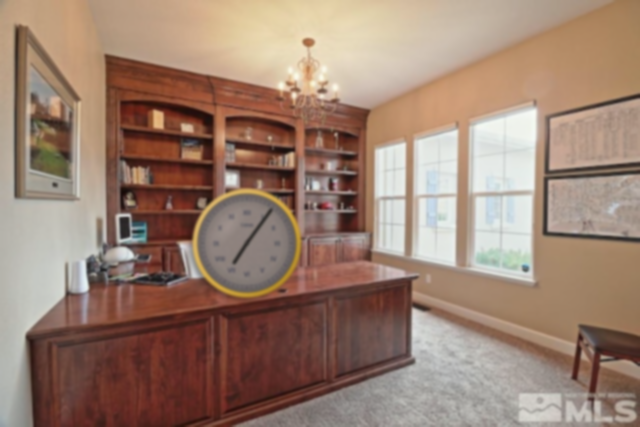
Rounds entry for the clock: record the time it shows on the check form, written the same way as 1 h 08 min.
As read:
7 h 06 min
